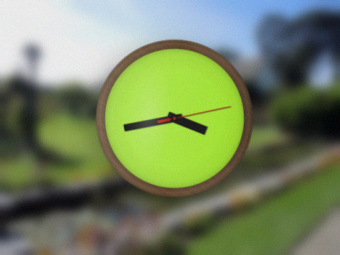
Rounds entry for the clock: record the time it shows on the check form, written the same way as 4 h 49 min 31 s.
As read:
3 h 43 min 13 s
